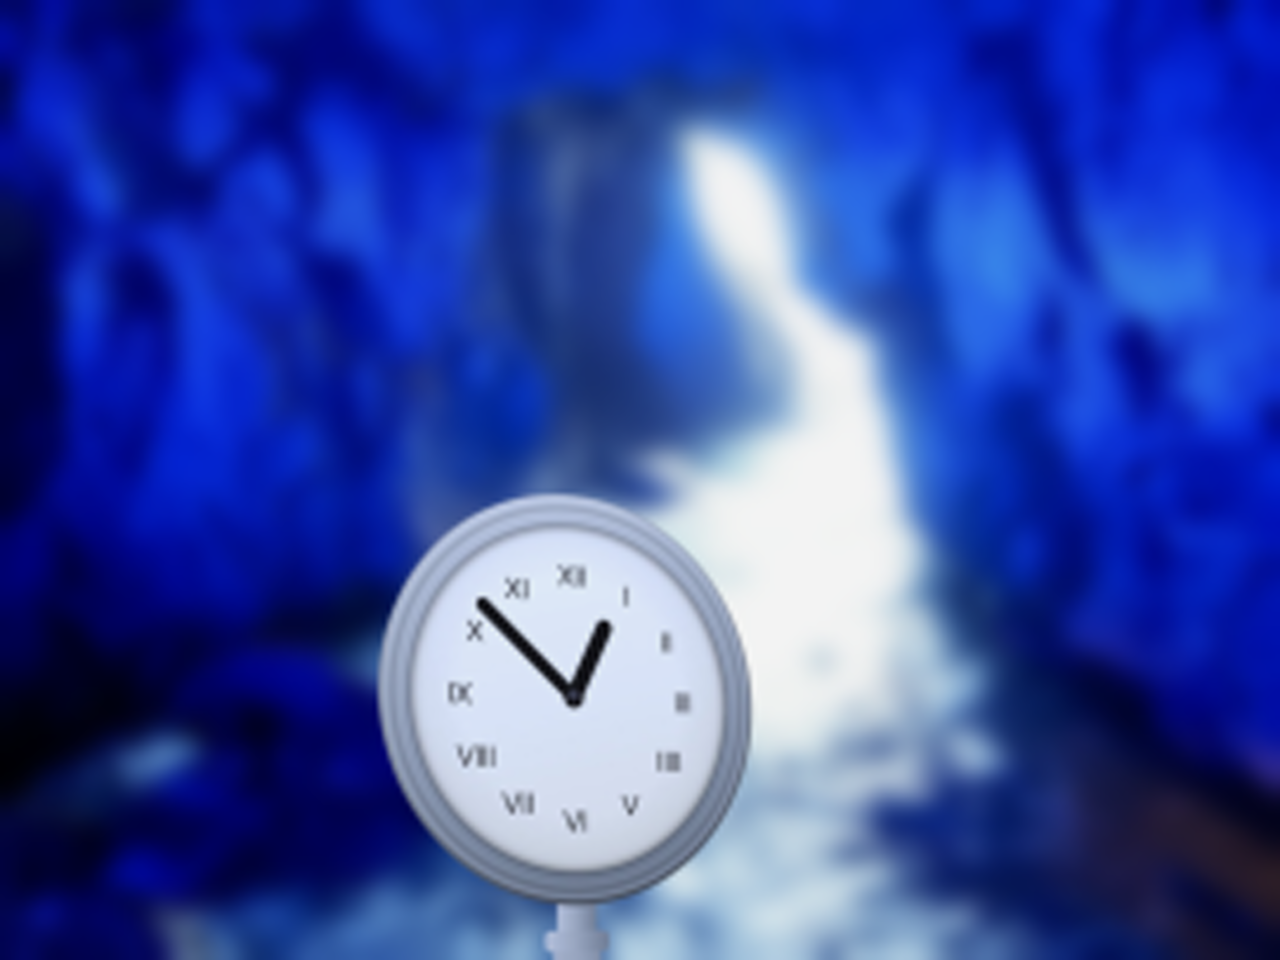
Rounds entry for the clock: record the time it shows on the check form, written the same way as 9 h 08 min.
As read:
12 h 52 min
